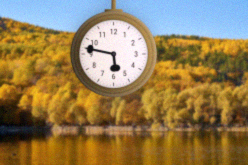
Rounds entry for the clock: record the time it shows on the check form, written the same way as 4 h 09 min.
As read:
5 h 47 min
